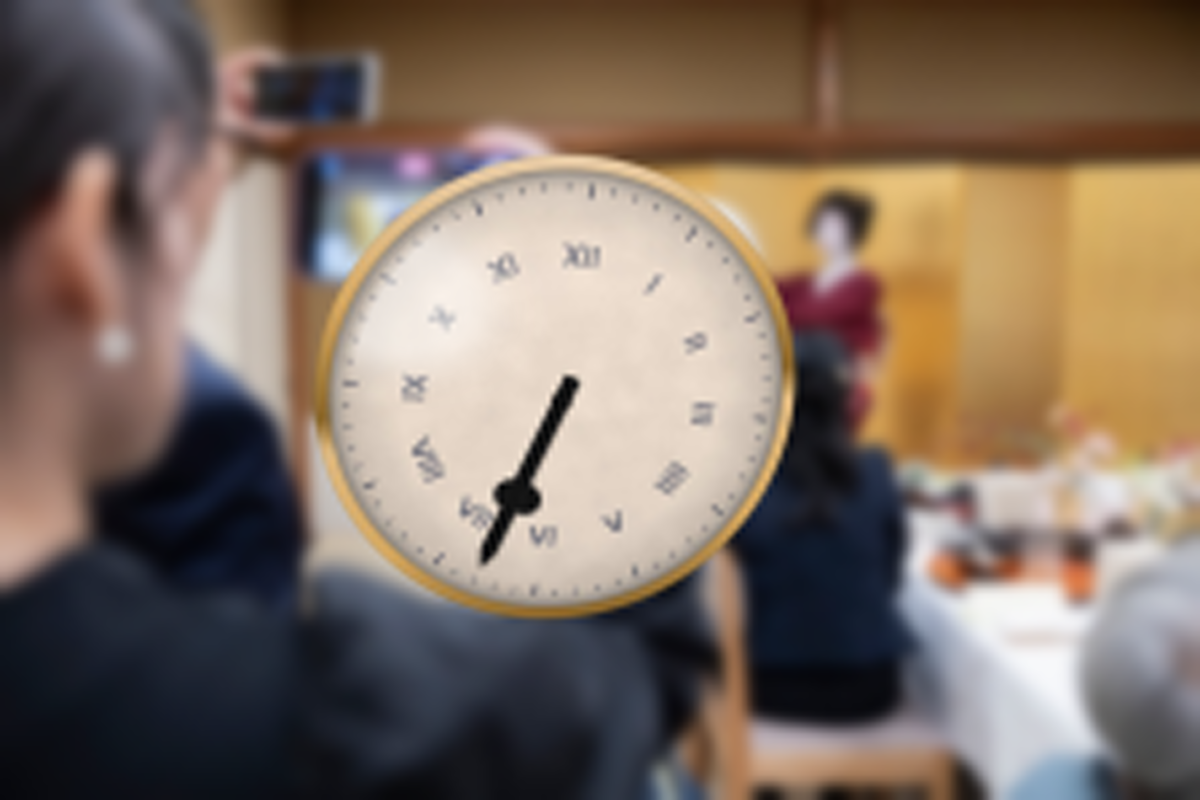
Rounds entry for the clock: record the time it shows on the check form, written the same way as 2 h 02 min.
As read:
6 h 33 min
